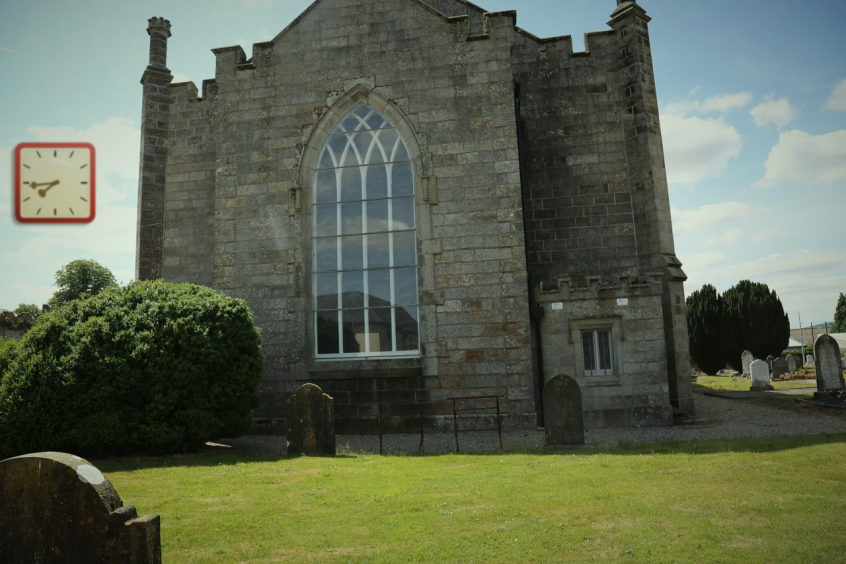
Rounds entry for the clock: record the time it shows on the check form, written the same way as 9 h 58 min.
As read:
7 h 44 min
